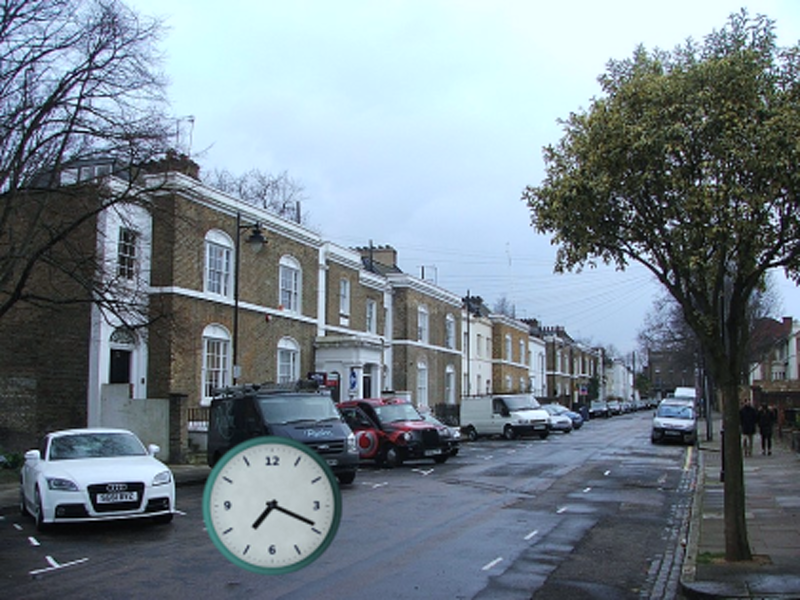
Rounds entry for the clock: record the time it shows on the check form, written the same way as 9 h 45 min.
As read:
7 h 19 min
